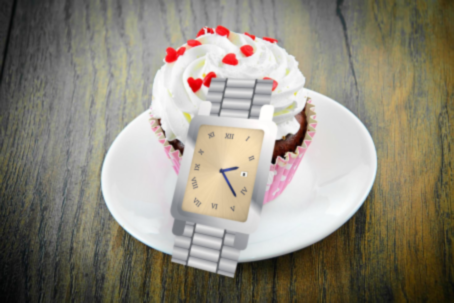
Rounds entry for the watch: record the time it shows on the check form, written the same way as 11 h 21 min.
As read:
2 h 23 min
